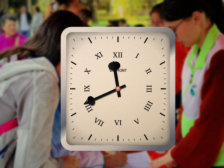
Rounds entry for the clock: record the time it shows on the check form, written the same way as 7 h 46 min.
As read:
11 h 41 min
